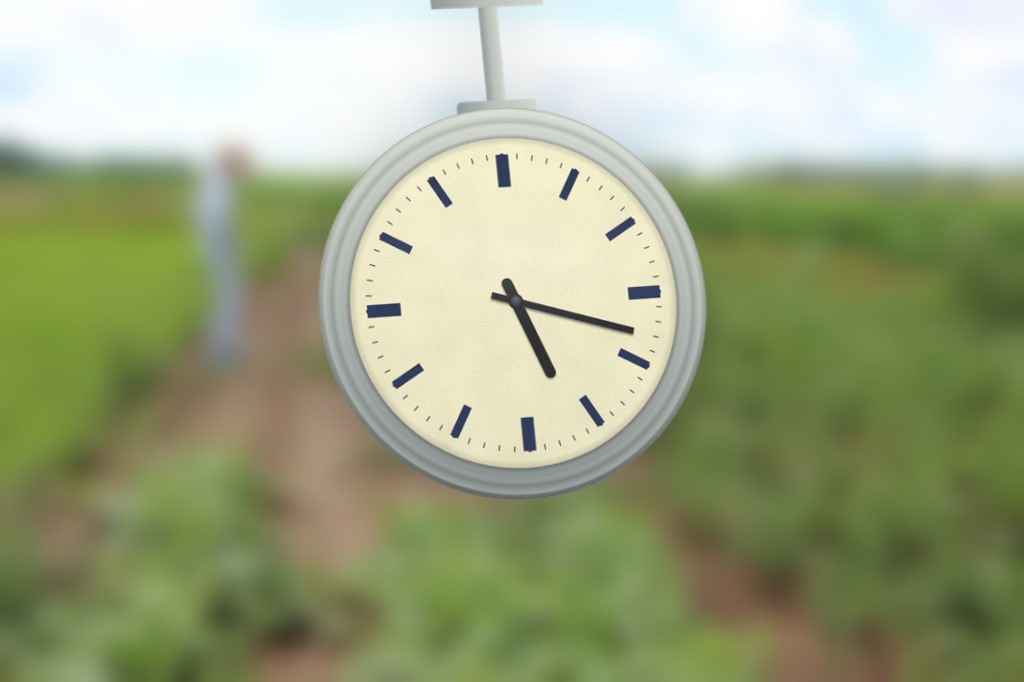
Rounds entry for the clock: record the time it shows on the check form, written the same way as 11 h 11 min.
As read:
5 h 18 min
